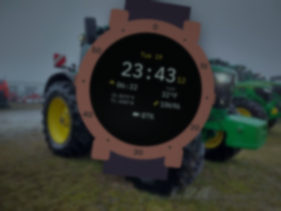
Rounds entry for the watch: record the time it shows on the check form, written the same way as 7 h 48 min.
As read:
23 h 43 min
